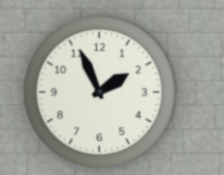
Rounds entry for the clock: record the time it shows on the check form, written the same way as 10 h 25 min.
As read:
1 h 56 min
